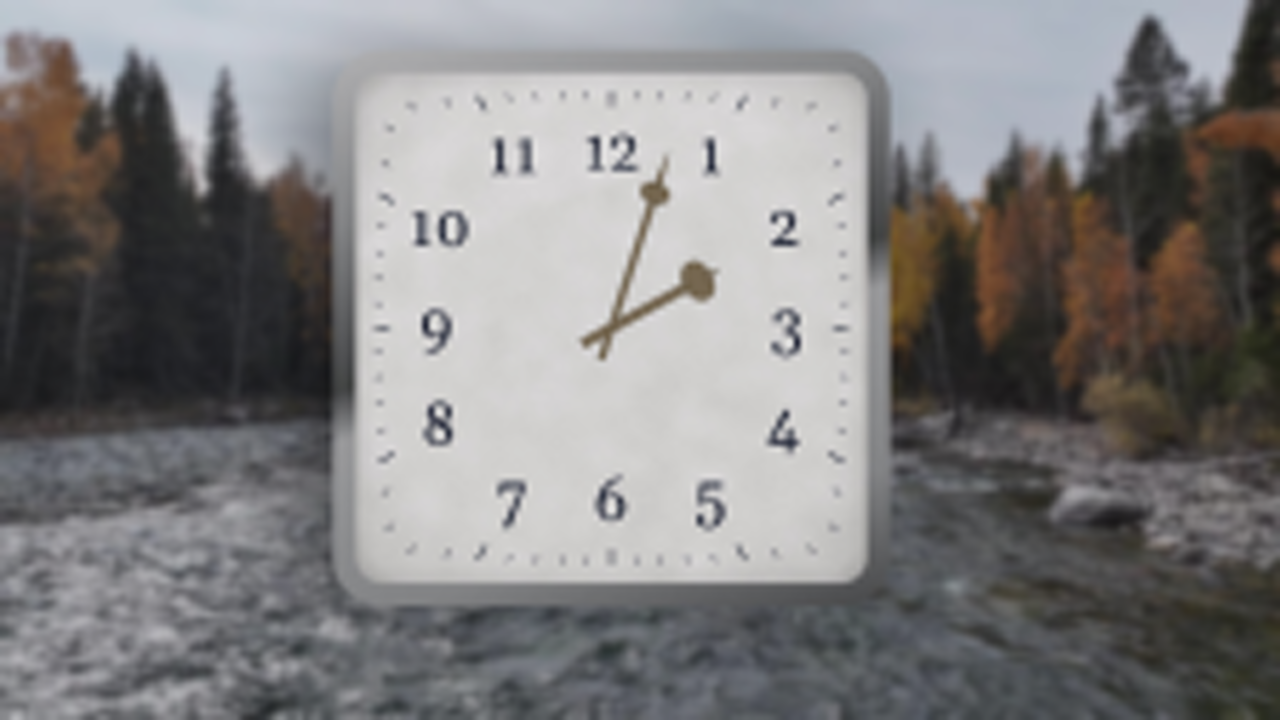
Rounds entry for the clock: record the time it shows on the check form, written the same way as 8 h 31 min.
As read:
2 h 03 min
